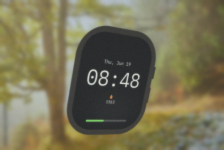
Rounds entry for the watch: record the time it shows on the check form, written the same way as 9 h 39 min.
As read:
8 h 48 min
